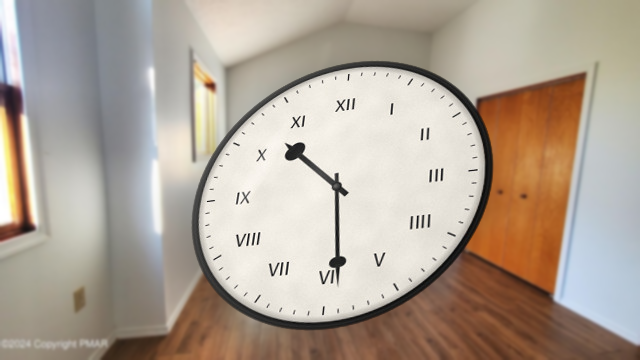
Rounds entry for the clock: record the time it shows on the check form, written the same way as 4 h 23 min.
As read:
10 h 29 min
